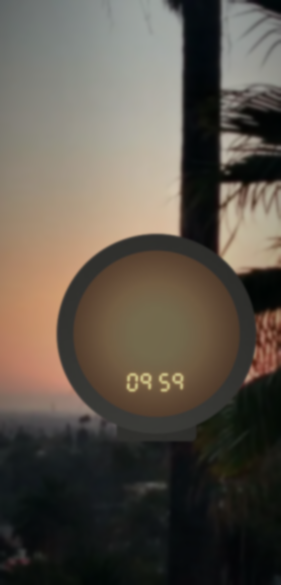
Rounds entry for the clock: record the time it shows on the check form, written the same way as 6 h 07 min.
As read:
9 h 59 min
